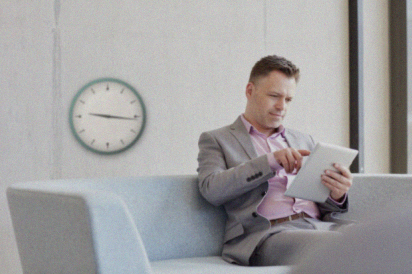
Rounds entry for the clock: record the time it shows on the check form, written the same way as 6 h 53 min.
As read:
9 h 16 min
